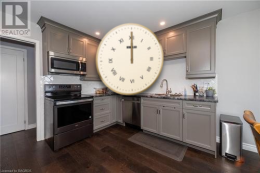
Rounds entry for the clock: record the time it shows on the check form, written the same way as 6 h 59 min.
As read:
12 h 00 min
